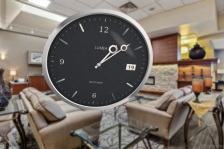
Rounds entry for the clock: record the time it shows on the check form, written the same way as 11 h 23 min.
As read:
1 h 08 min
